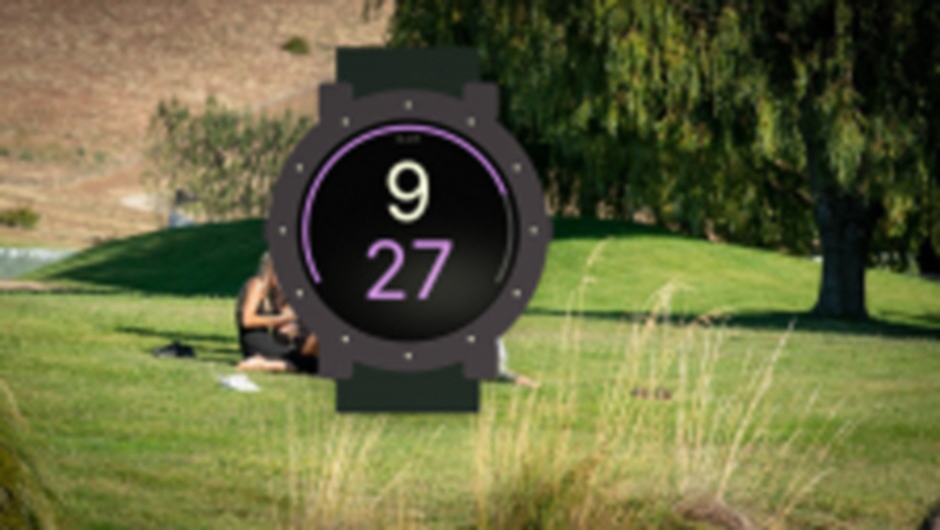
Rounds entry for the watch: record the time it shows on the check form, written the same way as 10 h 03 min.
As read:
9 h 27 min
